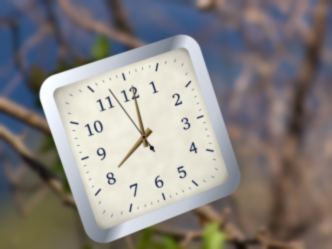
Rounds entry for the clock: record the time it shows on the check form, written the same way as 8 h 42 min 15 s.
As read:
8 h 00 min 57 s
